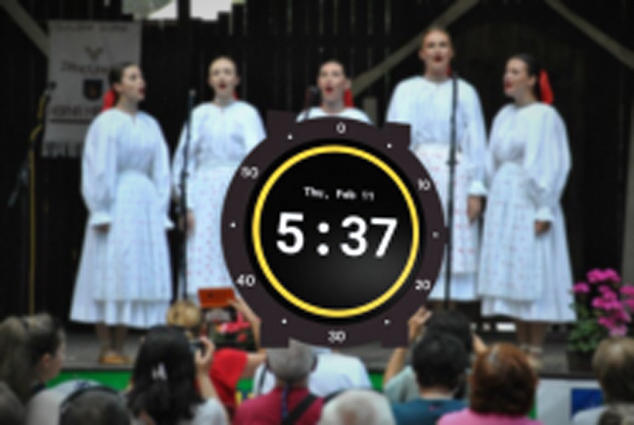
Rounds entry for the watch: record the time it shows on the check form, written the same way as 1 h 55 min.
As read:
5 h 37 min
